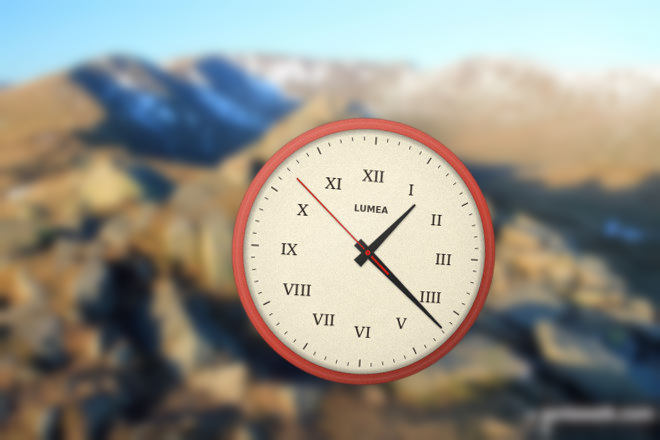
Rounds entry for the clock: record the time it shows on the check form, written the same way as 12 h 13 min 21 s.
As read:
1 h 21 min 52 s
